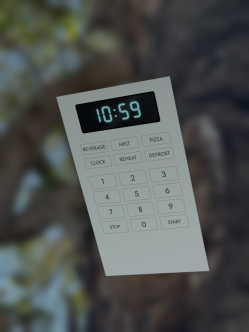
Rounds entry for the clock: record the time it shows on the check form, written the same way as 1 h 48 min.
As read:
10 h 59 min
